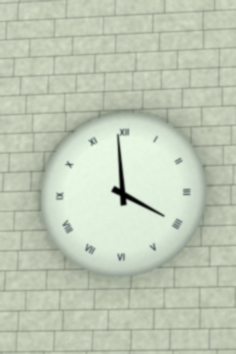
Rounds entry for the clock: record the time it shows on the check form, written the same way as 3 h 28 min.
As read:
3 h 59 min
